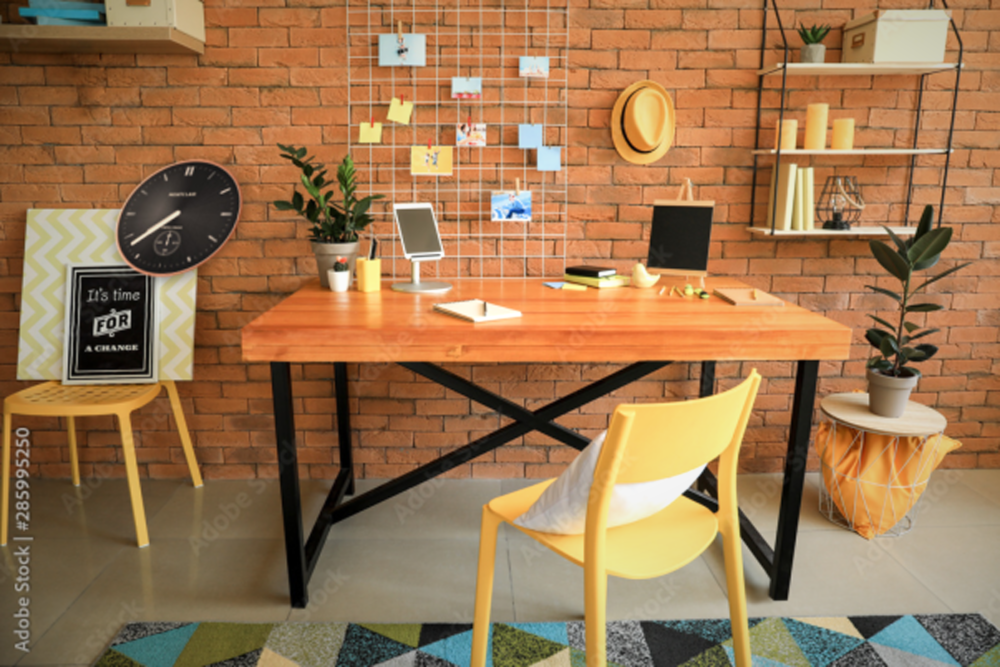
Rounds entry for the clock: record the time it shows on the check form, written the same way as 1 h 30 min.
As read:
7 h 38 min
